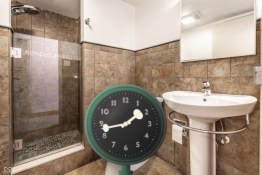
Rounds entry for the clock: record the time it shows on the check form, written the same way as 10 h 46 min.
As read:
1 h 43 min
